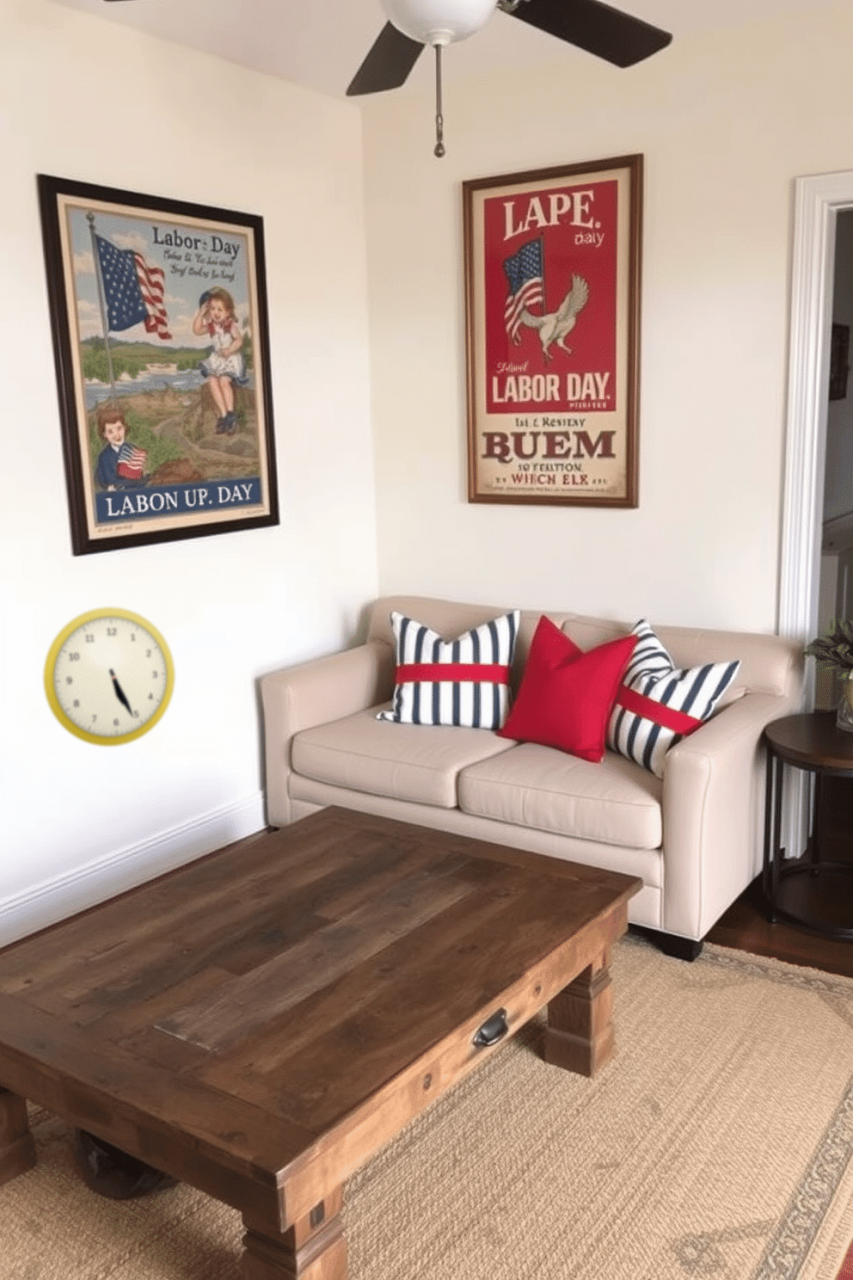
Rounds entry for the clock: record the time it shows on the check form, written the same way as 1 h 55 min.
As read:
5 h 26 min
